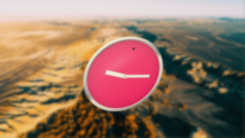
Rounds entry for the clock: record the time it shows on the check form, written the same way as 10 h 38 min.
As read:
9 h 14 min
